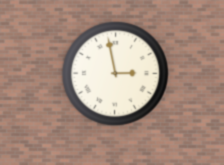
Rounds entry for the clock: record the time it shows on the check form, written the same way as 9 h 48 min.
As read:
2 h 58 min
